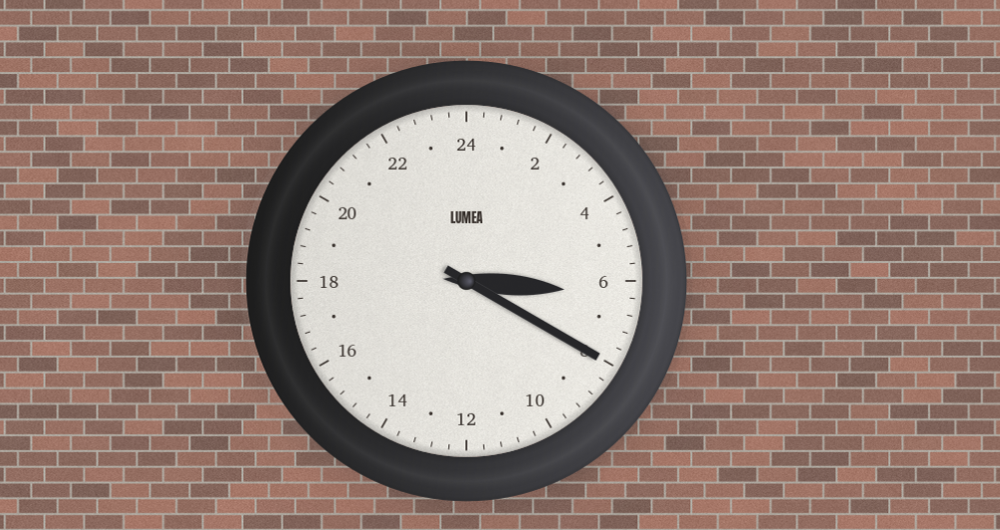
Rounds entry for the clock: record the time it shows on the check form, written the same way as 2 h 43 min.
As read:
6 h 20 min
